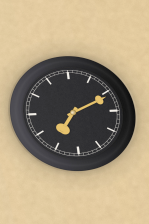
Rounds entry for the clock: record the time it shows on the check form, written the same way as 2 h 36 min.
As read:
7 h 11 min
